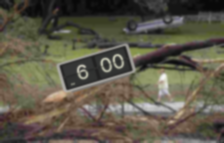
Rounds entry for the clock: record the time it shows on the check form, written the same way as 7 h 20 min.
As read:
6 h 00 min
